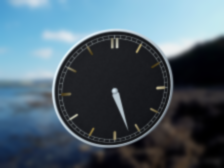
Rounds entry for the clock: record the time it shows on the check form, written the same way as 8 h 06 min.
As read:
5 h 27 min
